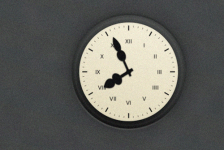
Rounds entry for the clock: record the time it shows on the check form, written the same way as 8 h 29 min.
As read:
7 h 56 min
